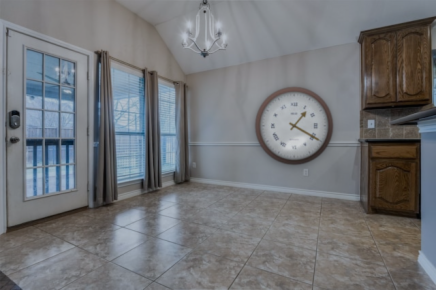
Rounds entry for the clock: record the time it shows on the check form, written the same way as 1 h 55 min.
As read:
1 h 20 min
